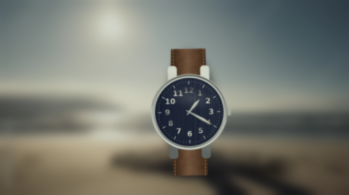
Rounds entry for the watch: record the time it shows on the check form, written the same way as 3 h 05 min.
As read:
1 h 20 min
